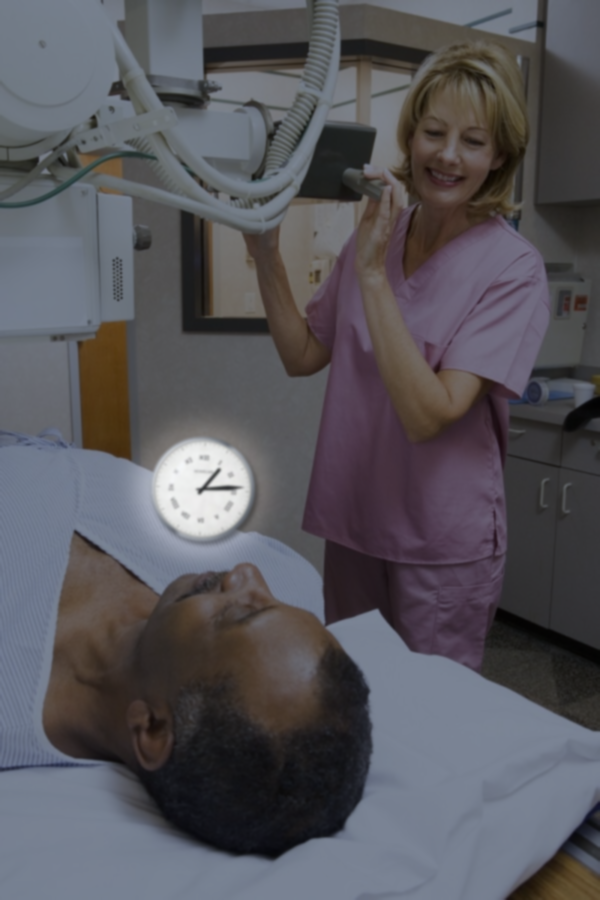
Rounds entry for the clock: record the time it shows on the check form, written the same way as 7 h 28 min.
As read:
1 h 14 min
